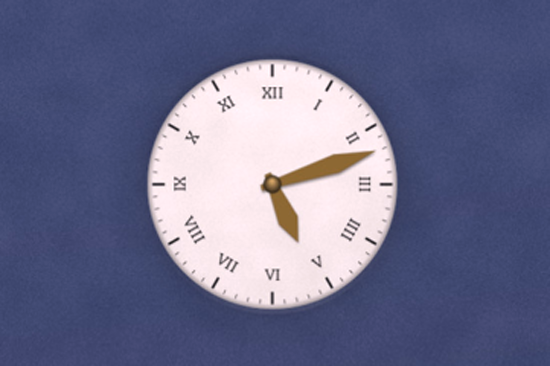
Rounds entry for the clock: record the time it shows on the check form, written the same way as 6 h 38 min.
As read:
5 h 12 min
